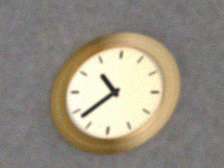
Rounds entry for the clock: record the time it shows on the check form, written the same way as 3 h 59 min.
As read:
10 h 38 min
